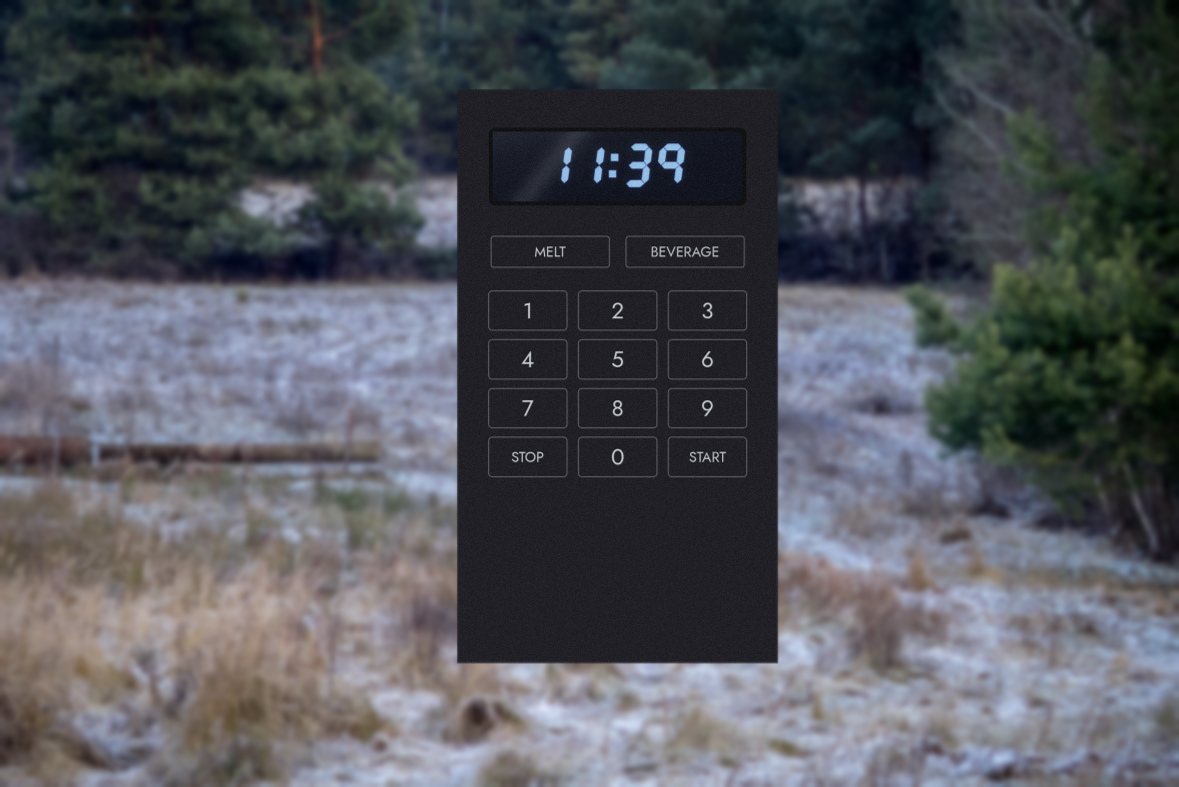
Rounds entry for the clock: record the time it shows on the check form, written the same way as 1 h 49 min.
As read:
11 h 39 min
